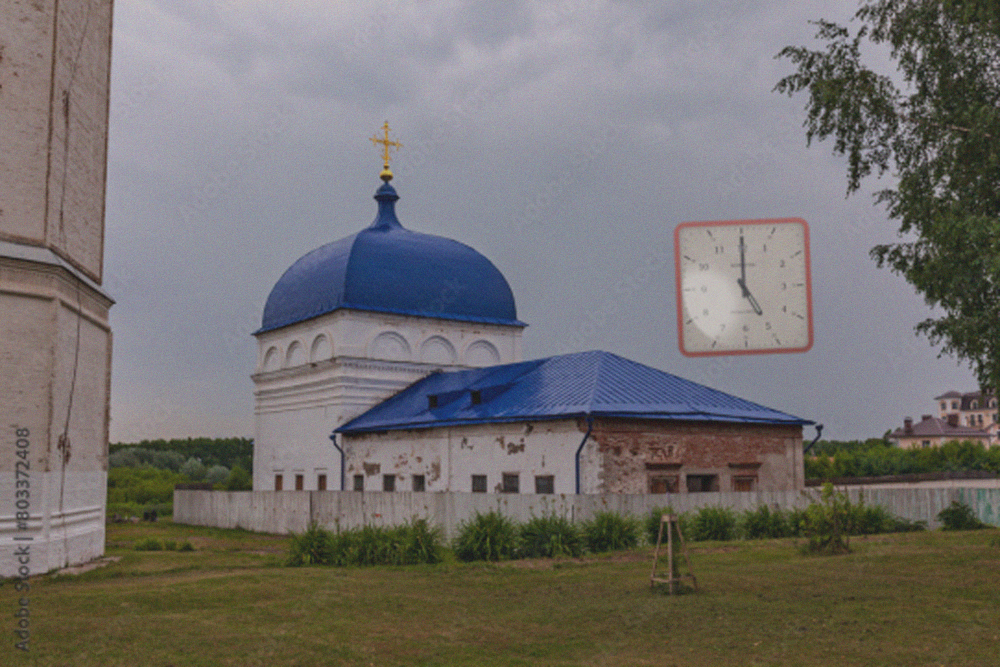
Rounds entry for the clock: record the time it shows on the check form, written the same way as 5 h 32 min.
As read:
5 h 00 min
